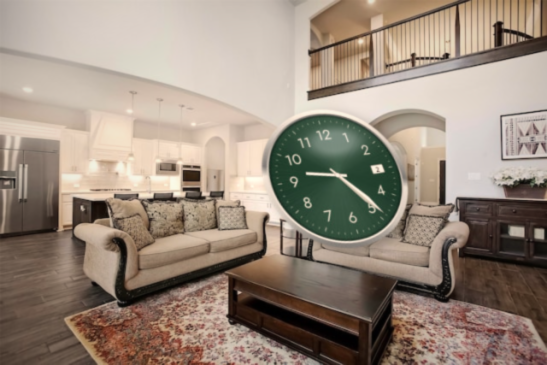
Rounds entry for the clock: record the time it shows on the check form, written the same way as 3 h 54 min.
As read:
9 h 24 min
